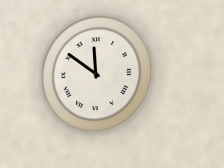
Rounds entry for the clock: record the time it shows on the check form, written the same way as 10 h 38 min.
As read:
11 h 51 min
